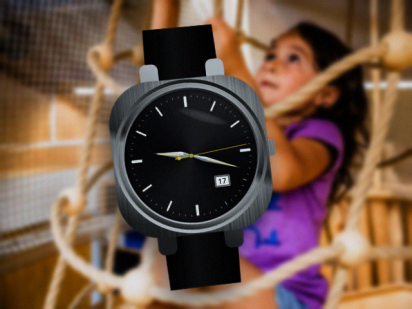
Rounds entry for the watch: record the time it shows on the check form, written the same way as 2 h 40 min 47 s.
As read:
9 h 18 min 14 s
